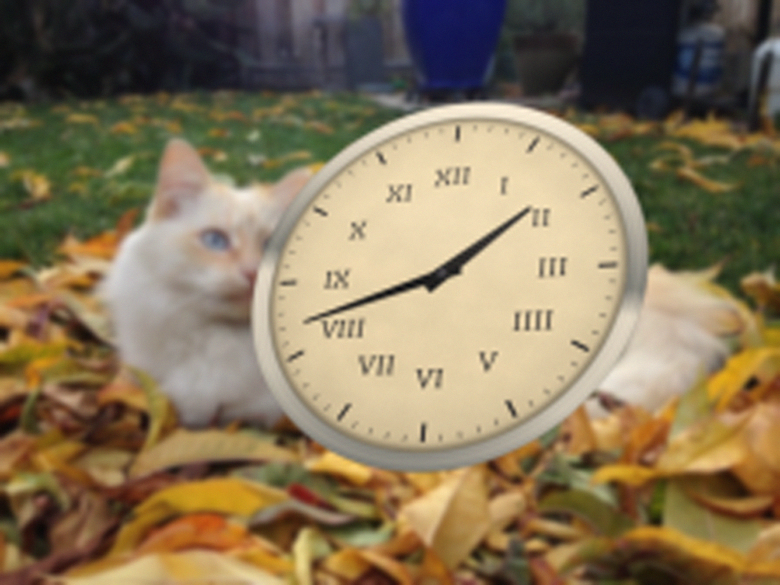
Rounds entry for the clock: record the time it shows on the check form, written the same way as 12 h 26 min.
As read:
1 h 42 min
